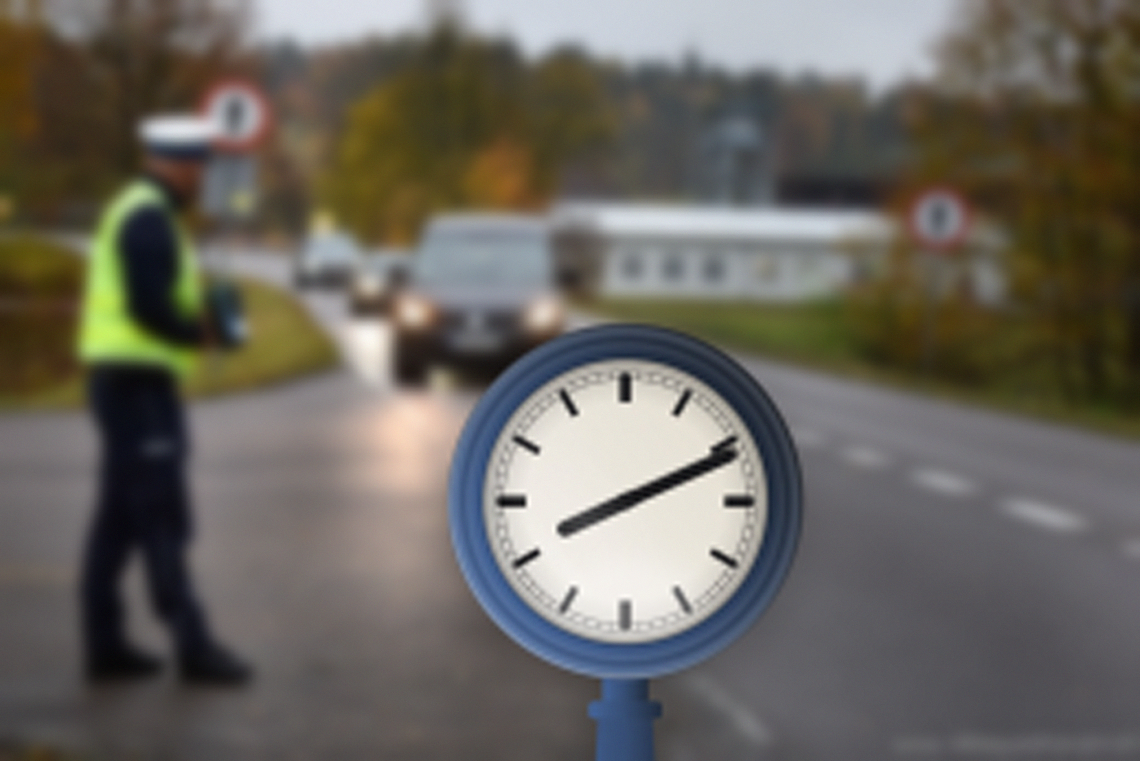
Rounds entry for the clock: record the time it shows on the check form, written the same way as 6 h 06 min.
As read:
8 h 11 min
